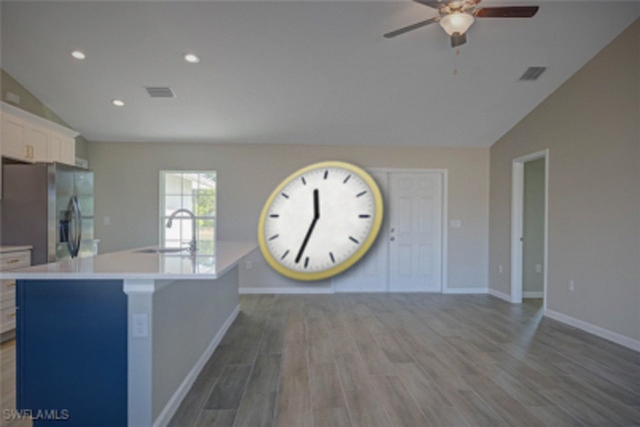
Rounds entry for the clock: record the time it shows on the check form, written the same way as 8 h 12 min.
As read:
11 h 32 min
